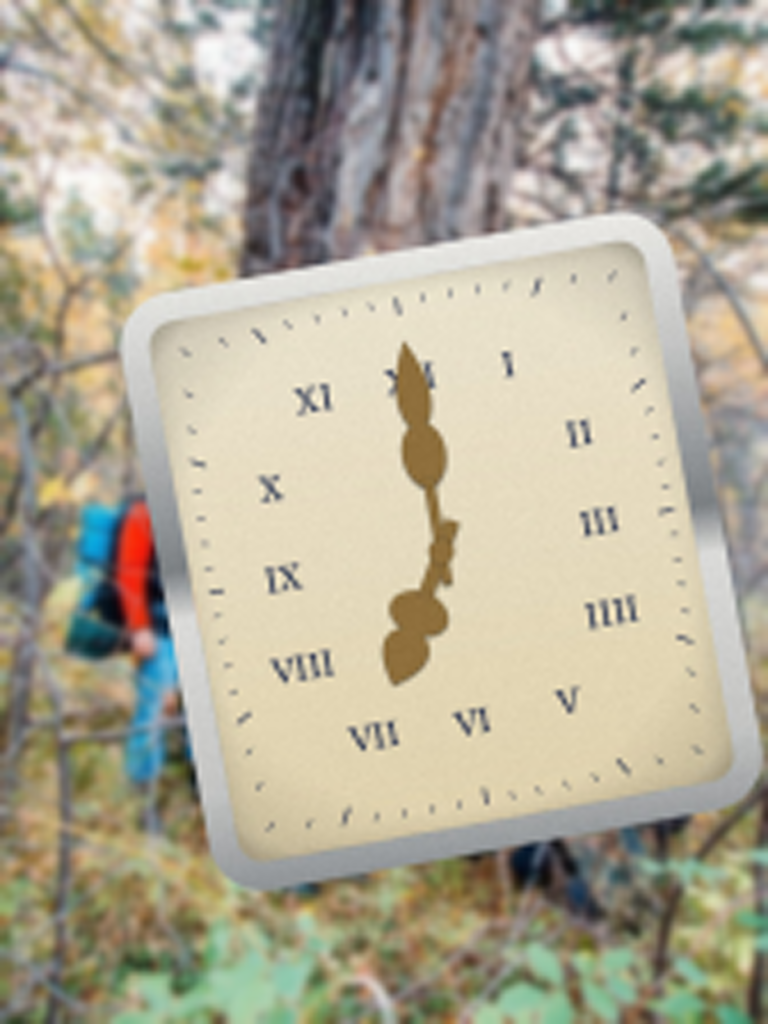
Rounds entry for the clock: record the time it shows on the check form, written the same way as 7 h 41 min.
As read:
7 h 00 min
